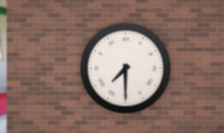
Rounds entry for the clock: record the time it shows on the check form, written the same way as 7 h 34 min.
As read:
7 h 30 min
